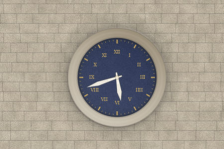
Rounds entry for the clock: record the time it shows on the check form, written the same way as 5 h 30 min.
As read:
5 h 42 min
